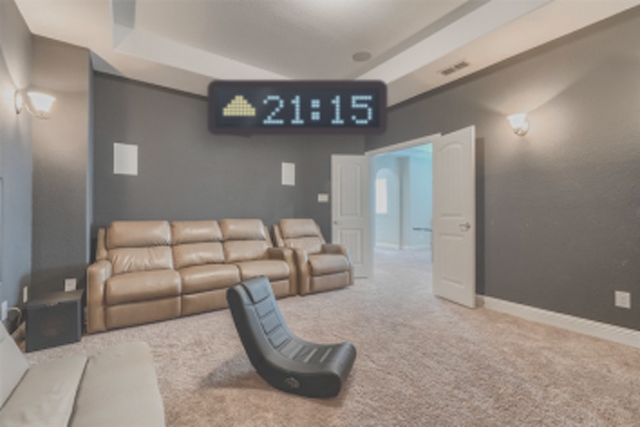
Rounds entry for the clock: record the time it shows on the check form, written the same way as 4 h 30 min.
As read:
21 h 15 min
